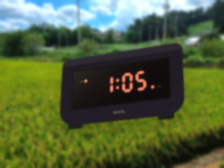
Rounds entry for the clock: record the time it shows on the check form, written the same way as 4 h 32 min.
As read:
1 h 05 min
